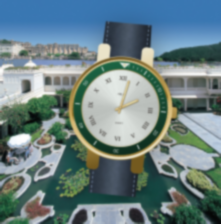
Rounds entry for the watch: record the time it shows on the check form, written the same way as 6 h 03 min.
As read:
2 h 02 min
